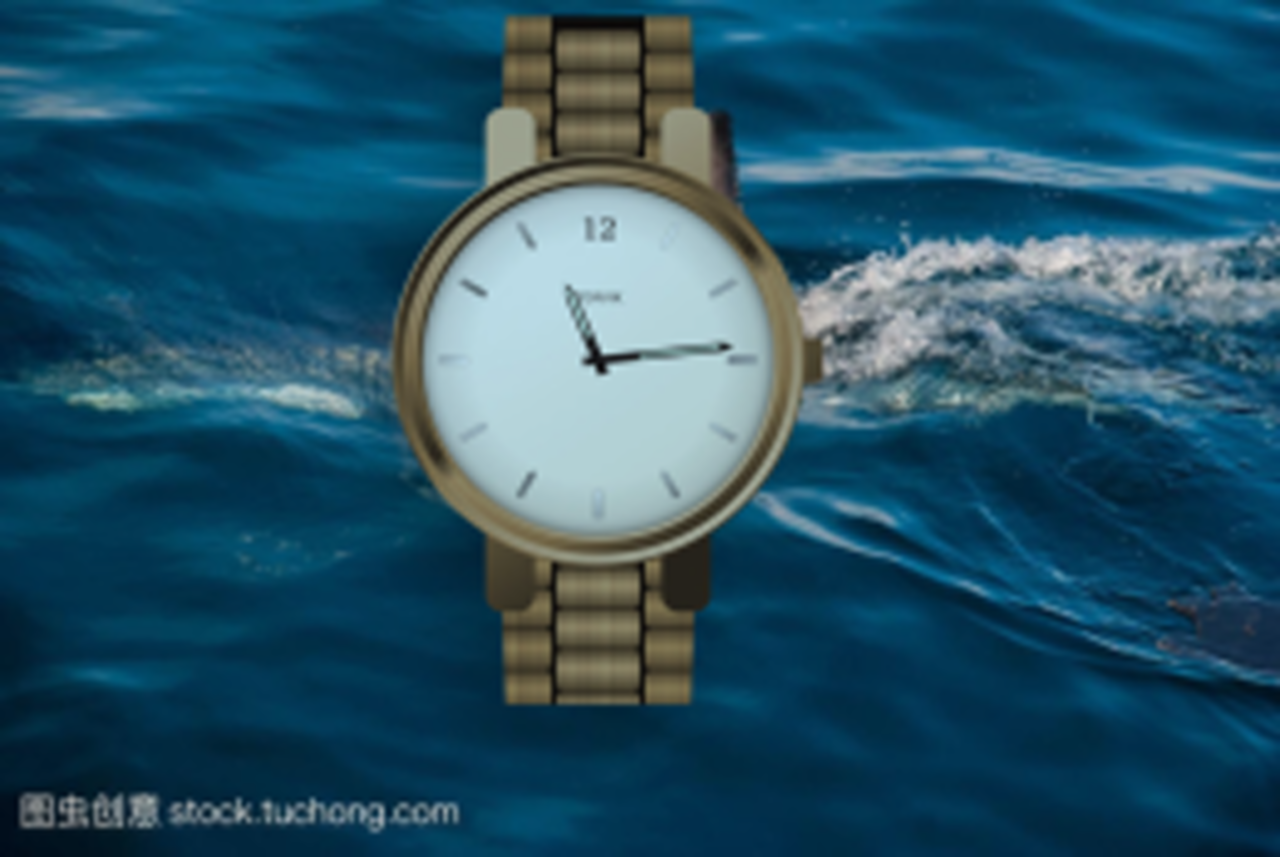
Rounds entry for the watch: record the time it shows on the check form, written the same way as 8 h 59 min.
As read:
11 h 14 min
